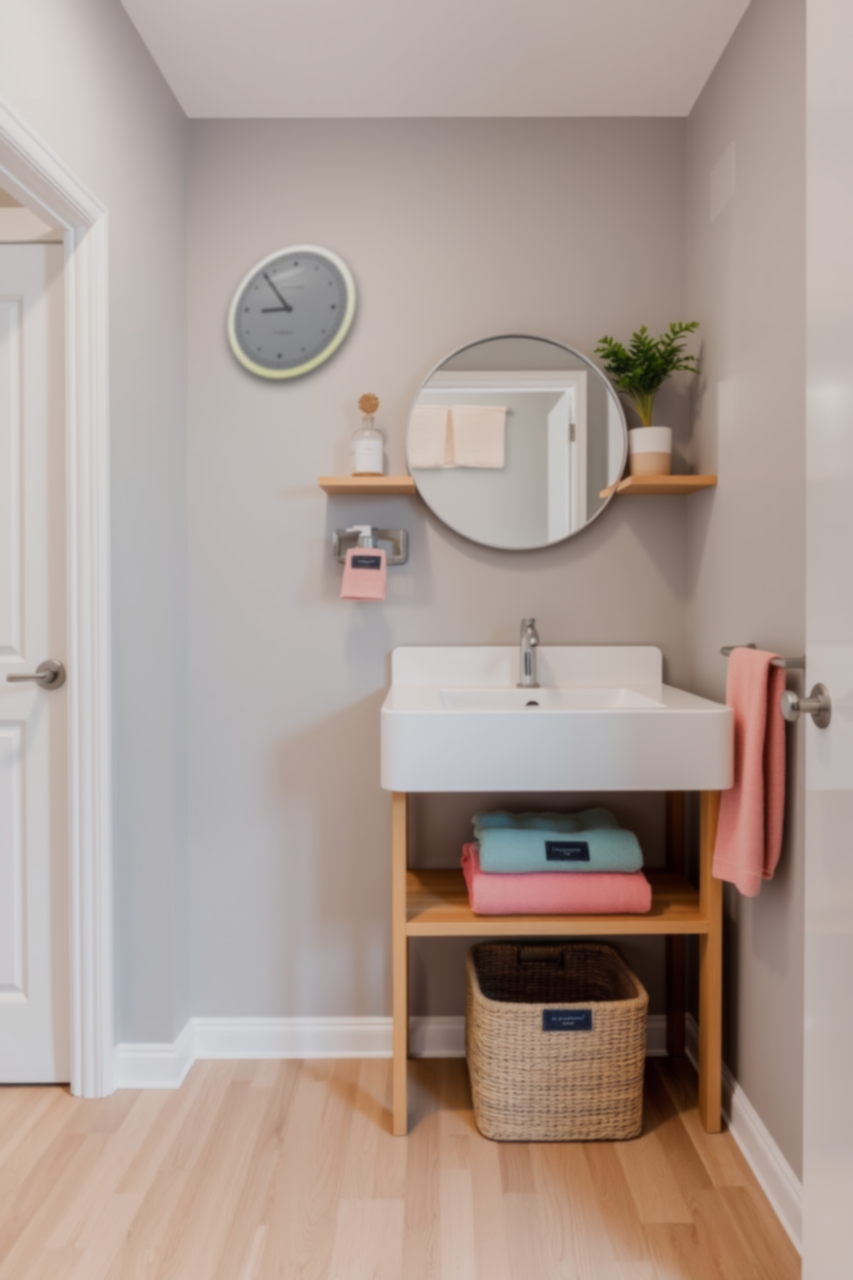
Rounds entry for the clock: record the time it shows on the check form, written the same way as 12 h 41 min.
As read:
8 h 53 min
